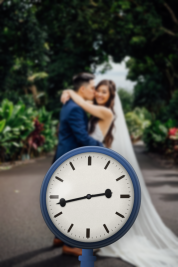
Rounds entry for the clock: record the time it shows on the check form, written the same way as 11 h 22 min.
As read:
2 h 43 min
